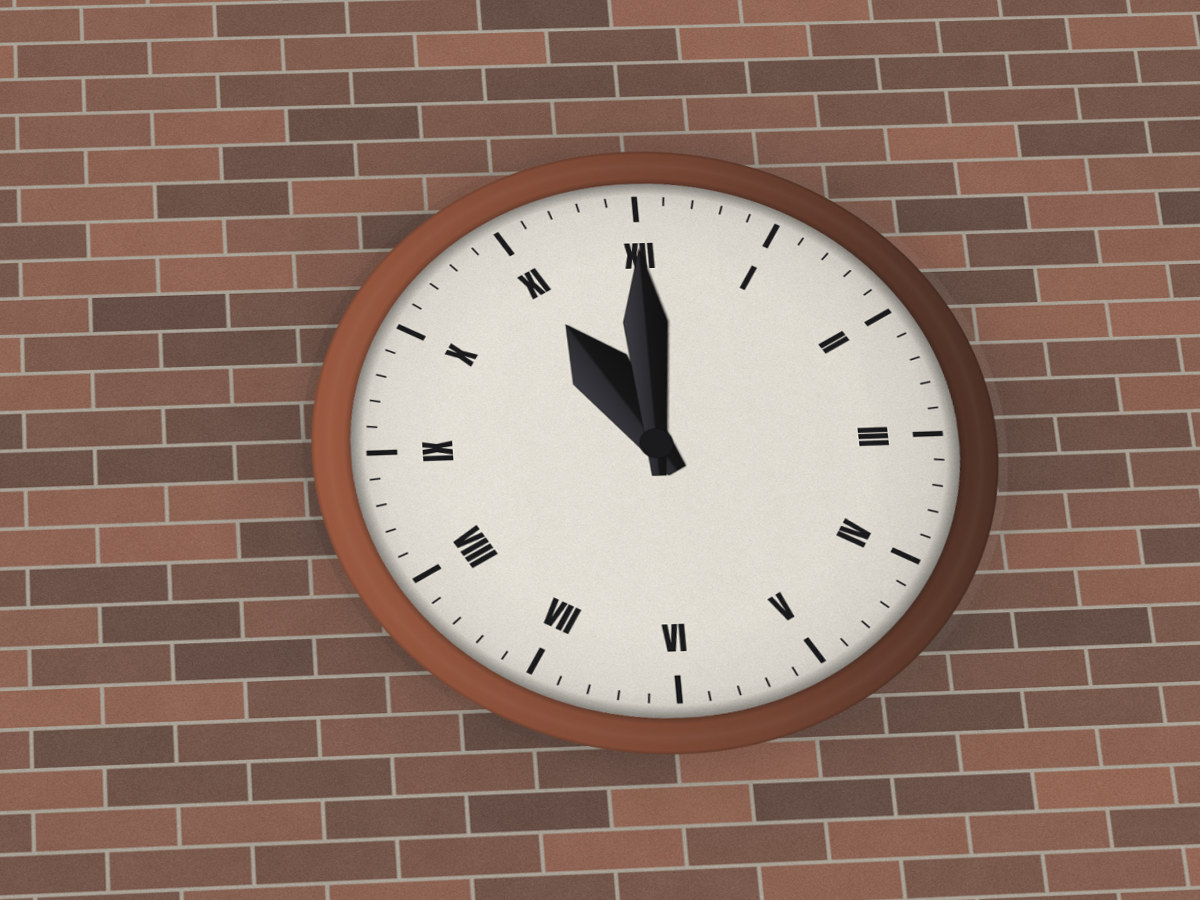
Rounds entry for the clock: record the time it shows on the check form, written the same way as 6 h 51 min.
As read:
11 h 00 min
